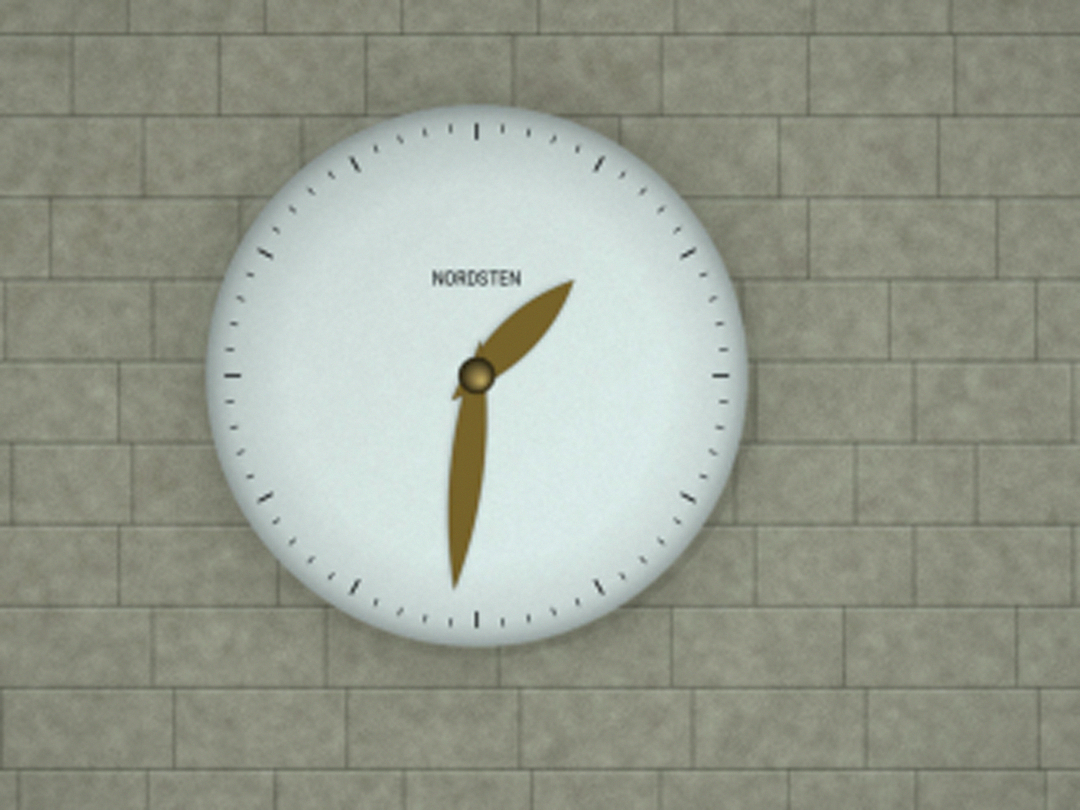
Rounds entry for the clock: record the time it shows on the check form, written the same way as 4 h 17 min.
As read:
1 h 31 min
